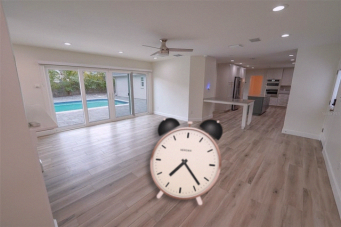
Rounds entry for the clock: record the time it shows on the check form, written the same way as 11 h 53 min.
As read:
7 h 23 min
